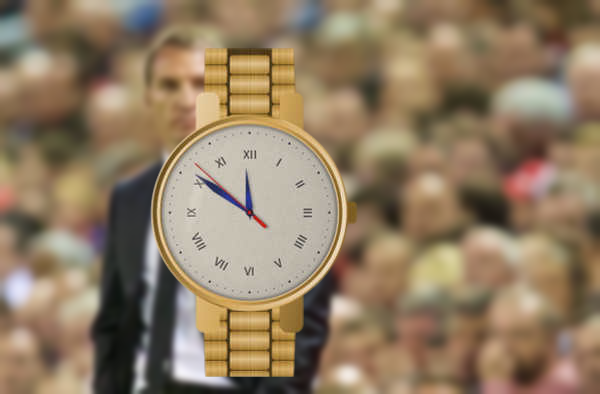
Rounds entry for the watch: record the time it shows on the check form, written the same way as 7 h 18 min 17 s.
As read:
11 h 50 min 52 s
